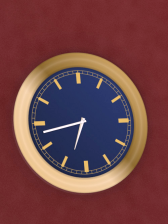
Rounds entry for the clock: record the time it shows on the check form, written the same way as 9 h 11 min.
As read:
6 h 43 min
